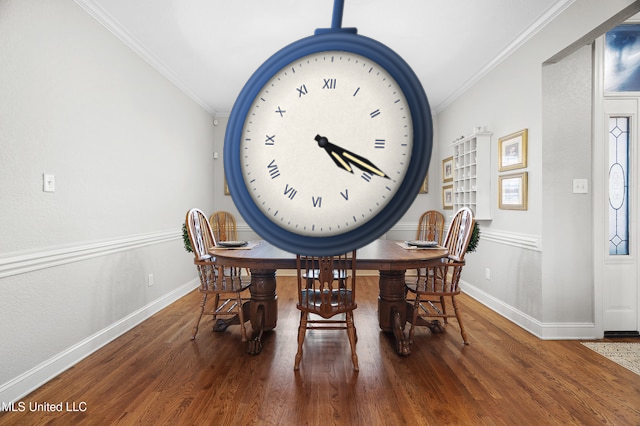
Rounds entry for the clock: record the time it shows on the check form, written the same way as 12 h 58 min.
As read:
4 h 19 min
